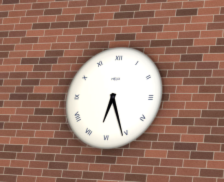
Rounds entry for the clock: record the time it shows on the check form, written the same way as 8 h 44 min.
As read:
6 h 26 min
